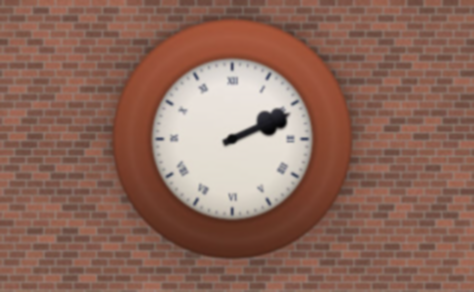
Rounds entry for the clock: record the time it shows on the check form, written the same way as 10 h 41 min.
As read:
2 h 11 min
